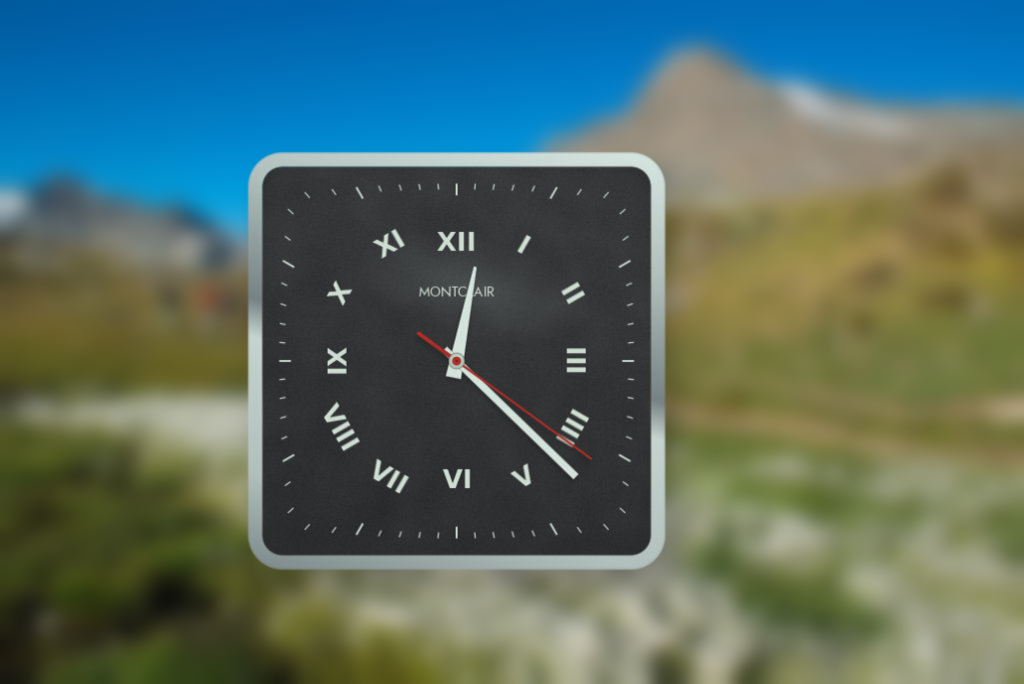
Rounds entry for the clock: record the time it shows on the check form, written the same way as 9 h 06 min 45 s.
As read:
12 h 22 min 21 s
